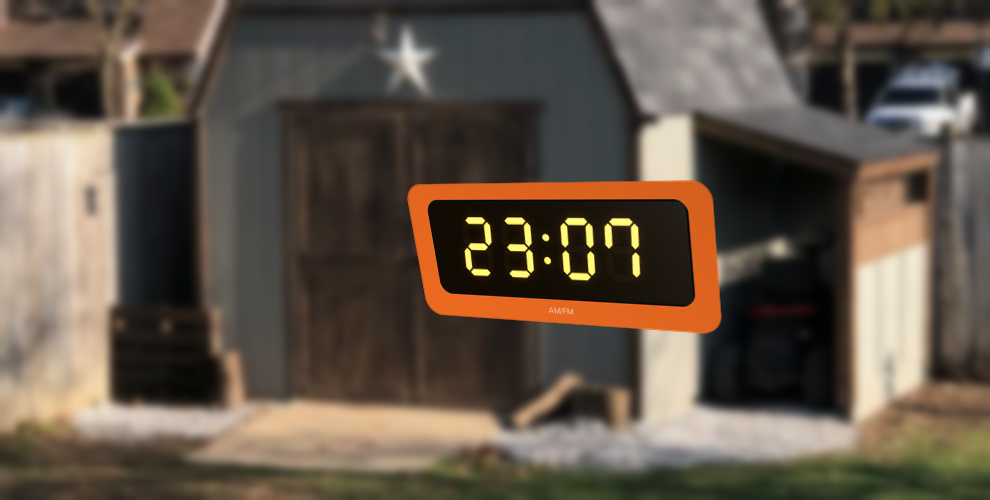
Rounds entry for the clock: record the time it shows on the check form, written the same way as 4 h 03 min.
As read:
23 h 07 min
